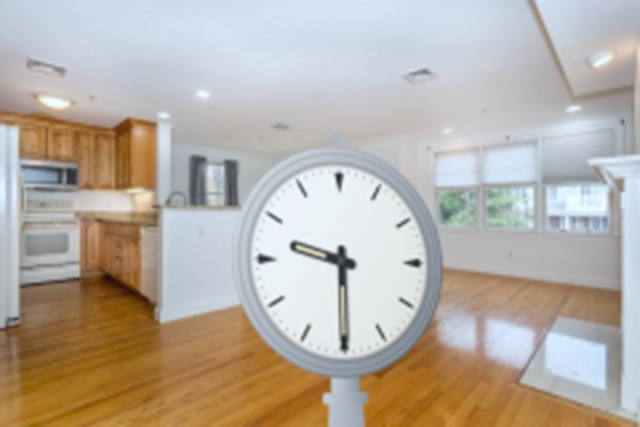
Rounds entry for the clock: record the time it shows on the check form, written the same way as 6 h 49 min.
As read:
9 h 30 min
